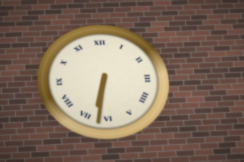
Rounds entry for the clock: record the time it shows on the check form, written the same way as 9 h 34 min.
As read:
6 h 32 min
